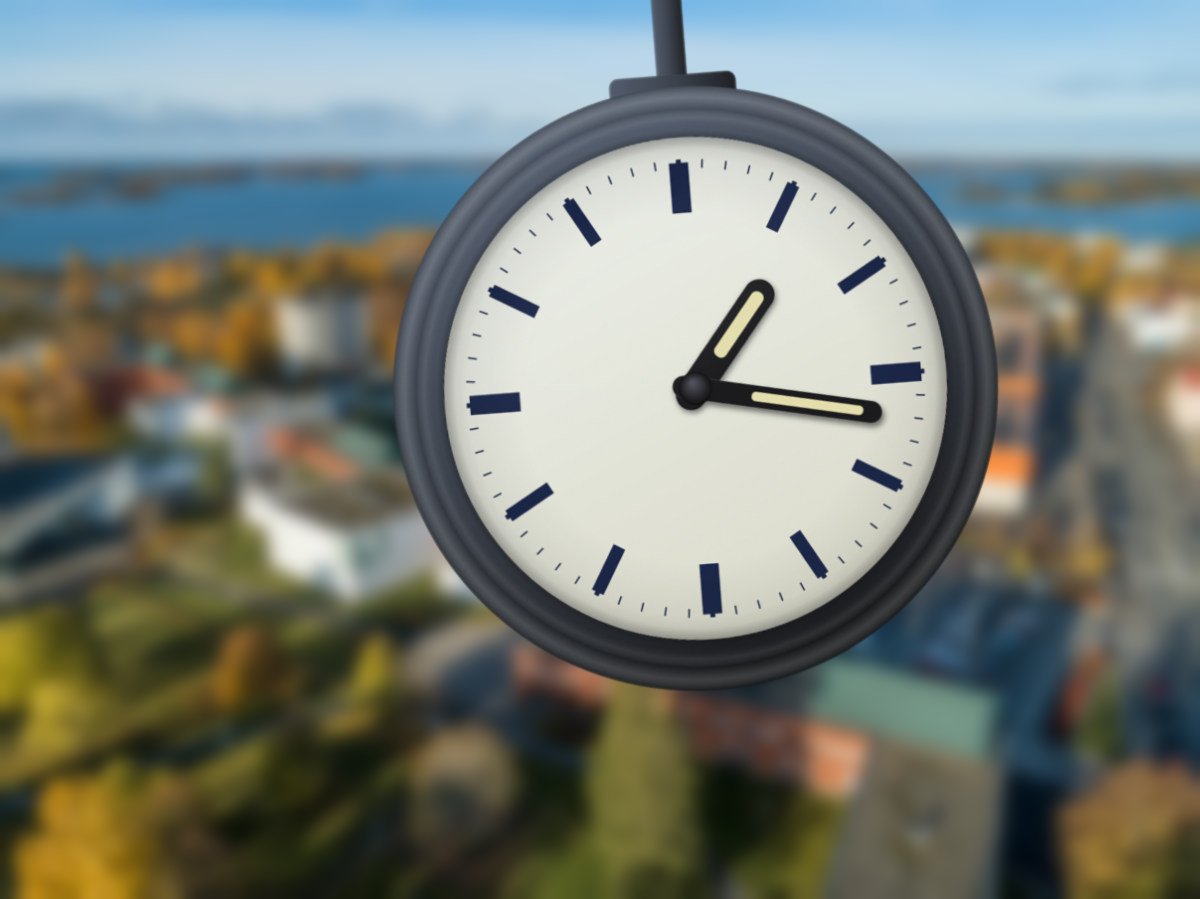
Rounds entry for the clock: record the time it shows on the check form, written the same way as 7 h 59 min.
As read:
1 h 17 min
